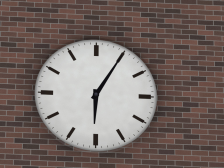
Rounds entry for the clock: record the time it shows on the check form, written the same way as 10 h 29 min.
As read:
6 h 05 min
